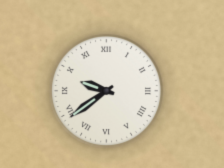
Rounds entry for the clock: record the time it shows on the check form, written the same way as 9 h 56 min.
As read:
9 h 39 min
